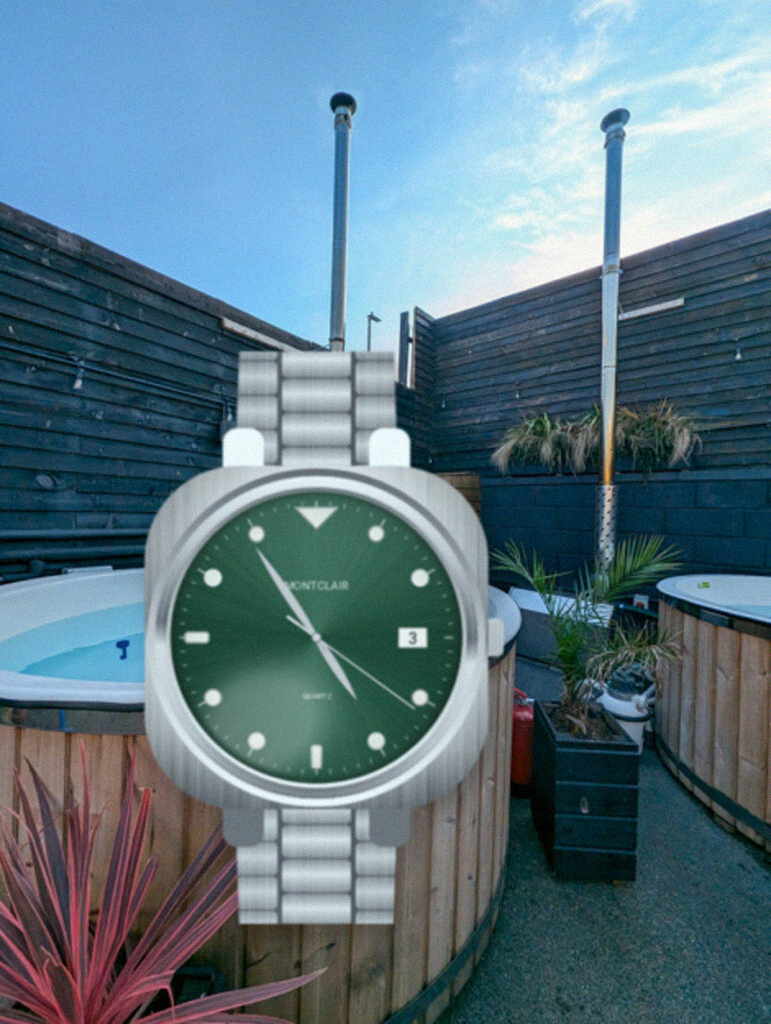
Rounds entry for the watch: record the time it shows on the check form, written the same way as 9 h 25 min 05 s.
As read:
4 h 54 min 21 s
